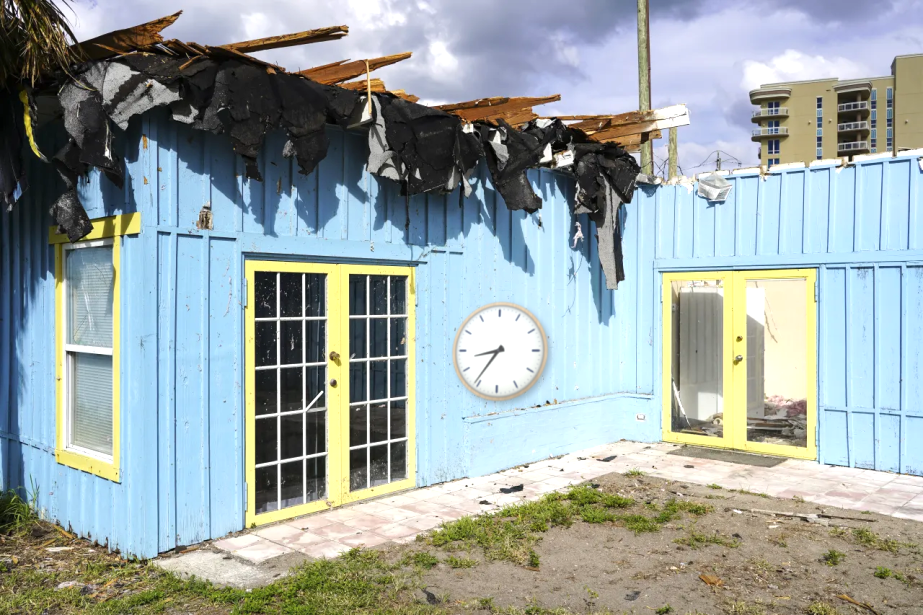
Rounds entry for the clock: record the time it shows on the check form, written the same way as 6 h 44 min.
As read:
8 h 36 min
